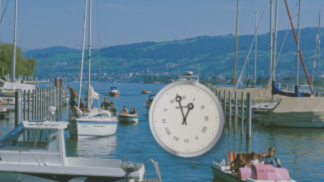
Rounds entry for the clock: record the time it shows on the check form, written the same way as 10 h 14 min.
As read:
12 h 58 min
